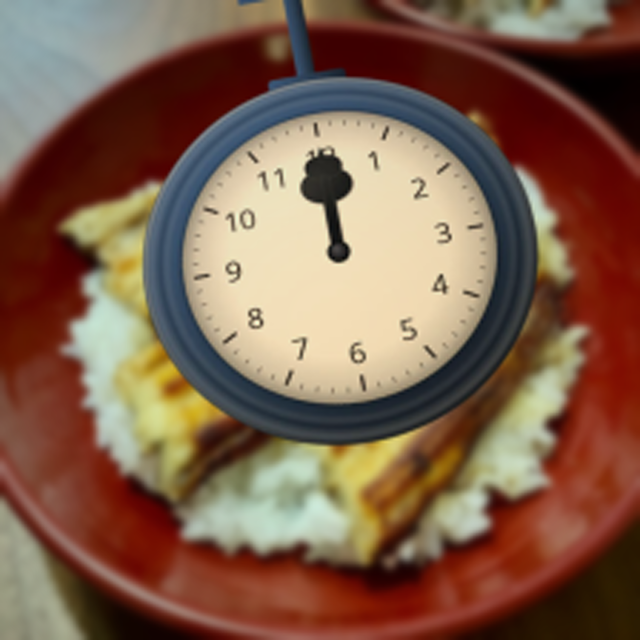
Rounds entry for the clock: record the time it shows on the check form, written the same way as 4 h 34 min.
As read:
12 h 00 min
